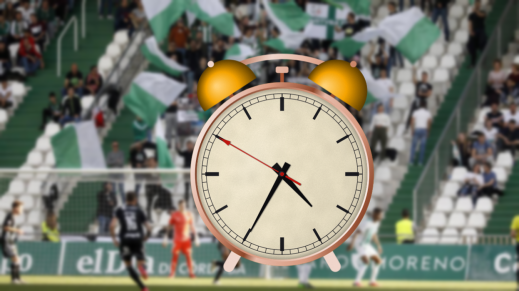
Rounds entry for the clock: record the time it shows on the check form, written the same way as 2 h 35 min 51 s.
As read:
4 h 34 min 50 s
